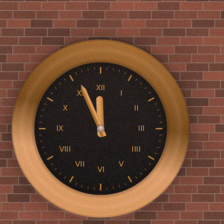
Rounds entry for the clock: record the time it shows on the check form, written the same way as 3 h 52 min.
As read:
11 h 56 min
